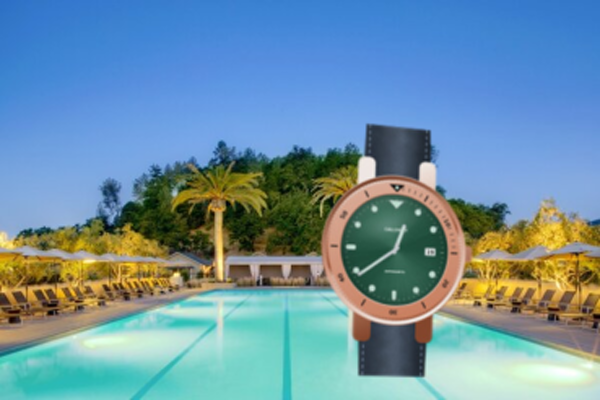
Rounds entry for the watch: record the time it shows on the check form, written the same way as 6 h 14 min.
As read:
12 h 39 min
